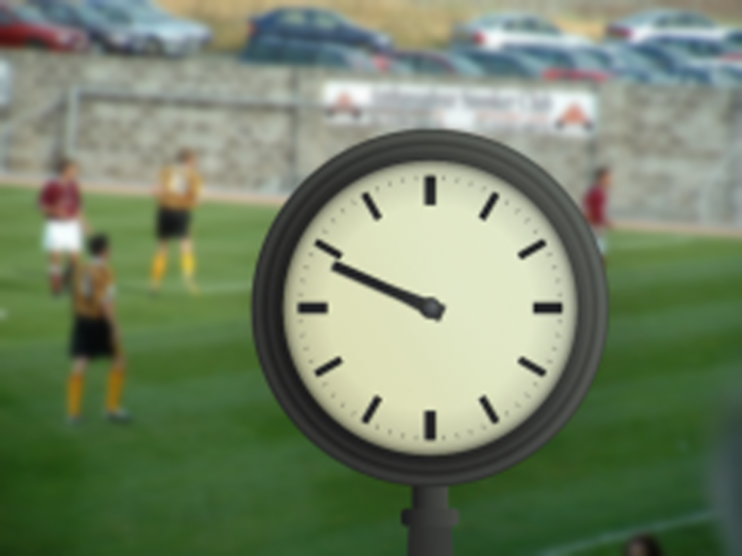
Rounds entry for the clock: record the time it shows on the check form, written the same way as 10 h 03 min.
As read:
9 h 49 min
